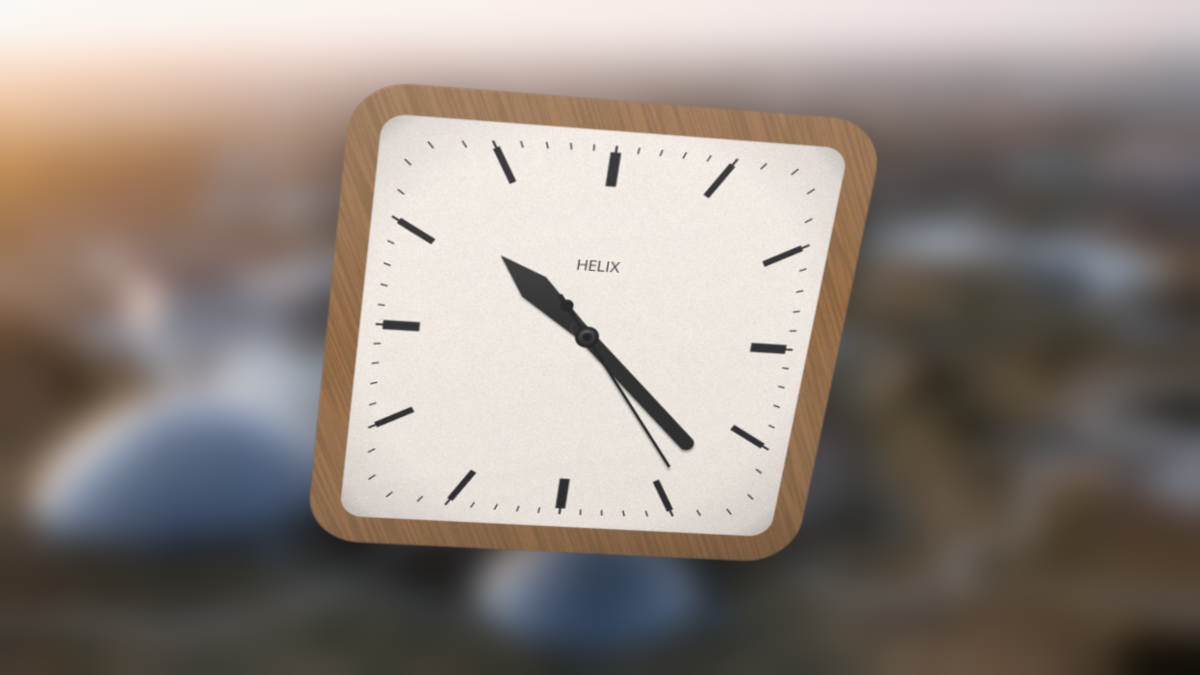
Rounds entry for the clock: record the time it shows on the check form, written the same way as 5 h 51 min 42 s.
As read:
10 h 22 min 24 s
